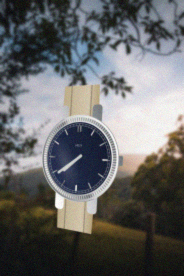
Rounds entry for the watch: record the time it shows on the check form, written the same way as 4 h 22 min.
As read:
7 h 39 min
